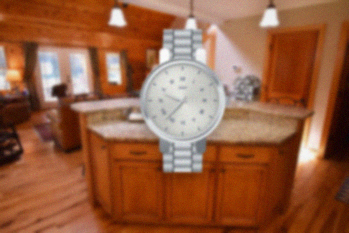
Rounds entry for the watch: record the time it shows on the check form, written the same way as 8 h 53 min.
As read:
9 h 37 min
